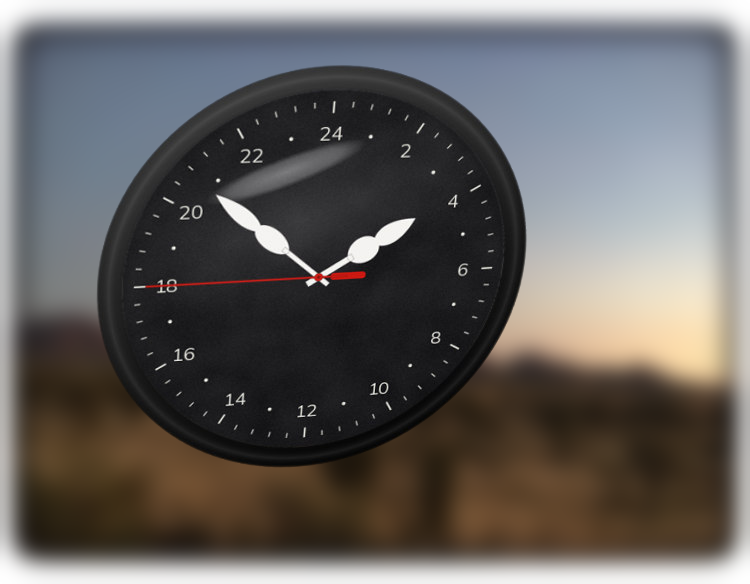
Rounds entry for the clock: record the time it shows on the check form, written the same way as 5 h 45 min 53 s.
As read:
3 h 51 min 45 s
